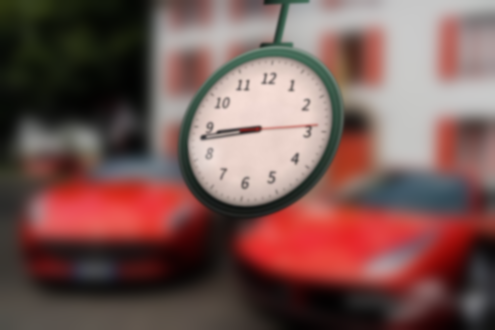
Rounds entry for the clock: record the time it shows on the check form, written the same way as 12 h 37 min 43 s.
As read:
8 h 43 min 14 s
